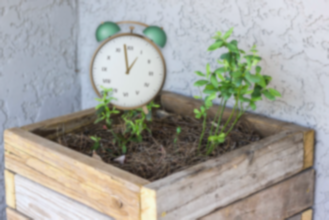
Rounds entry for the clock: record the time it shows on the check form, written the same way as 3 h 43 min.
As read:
12 h 58 min
